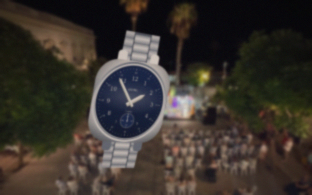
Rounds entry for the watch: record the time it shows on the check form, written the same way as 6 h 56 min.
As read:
1 h 54 min
